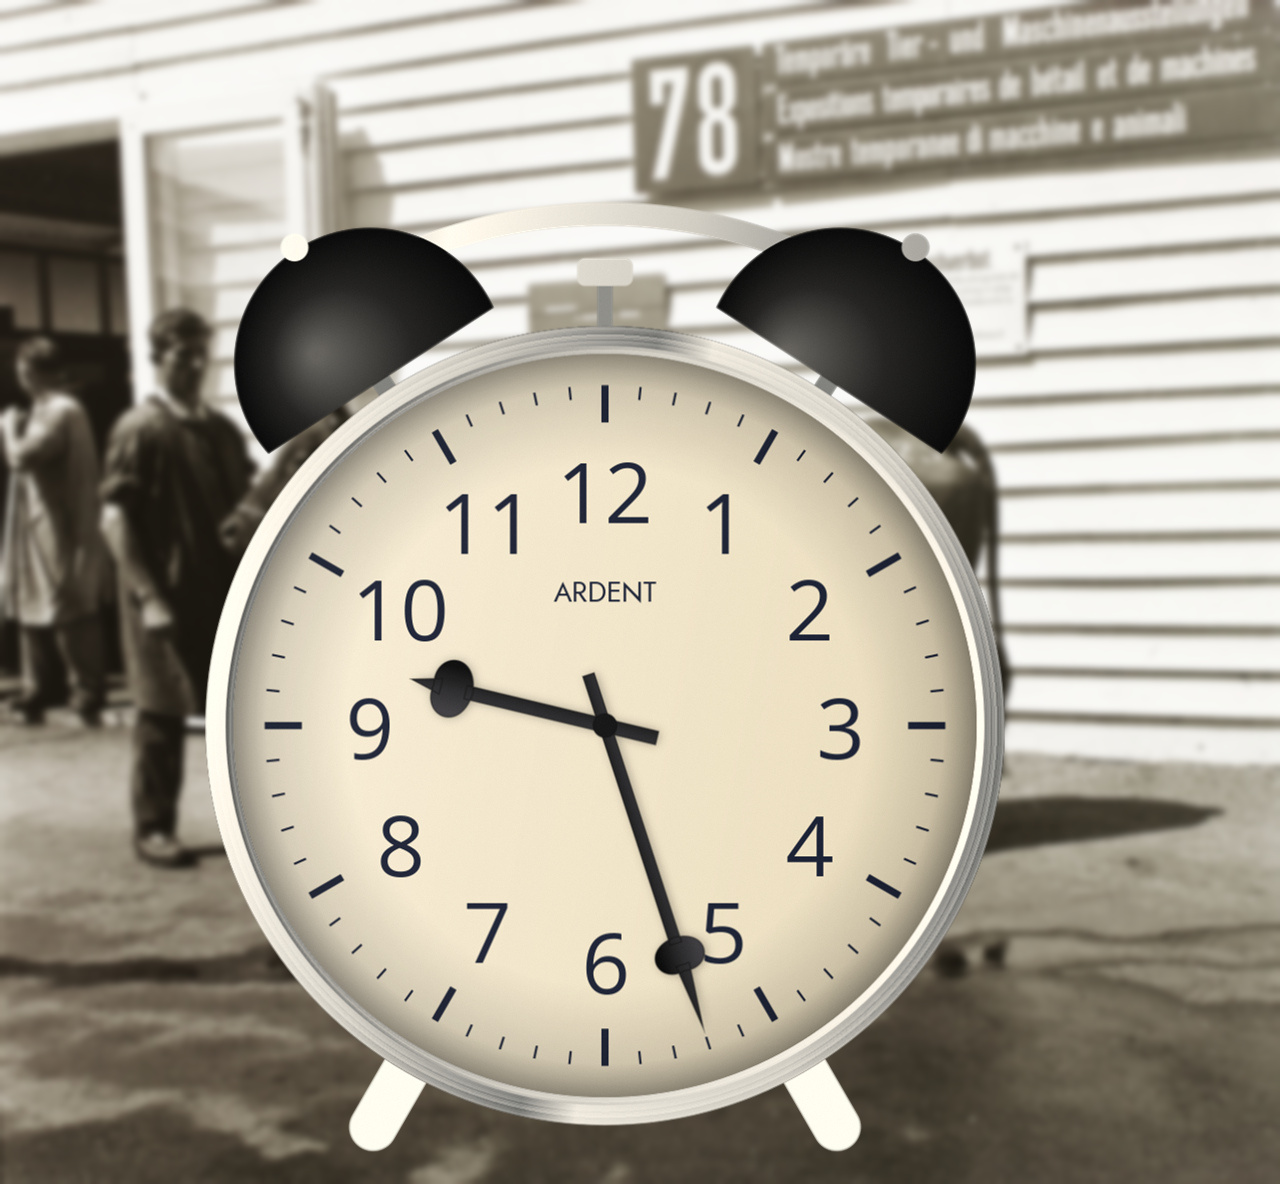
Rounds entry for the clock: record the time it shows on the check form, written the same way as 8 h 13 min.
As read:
9 h 27 min
